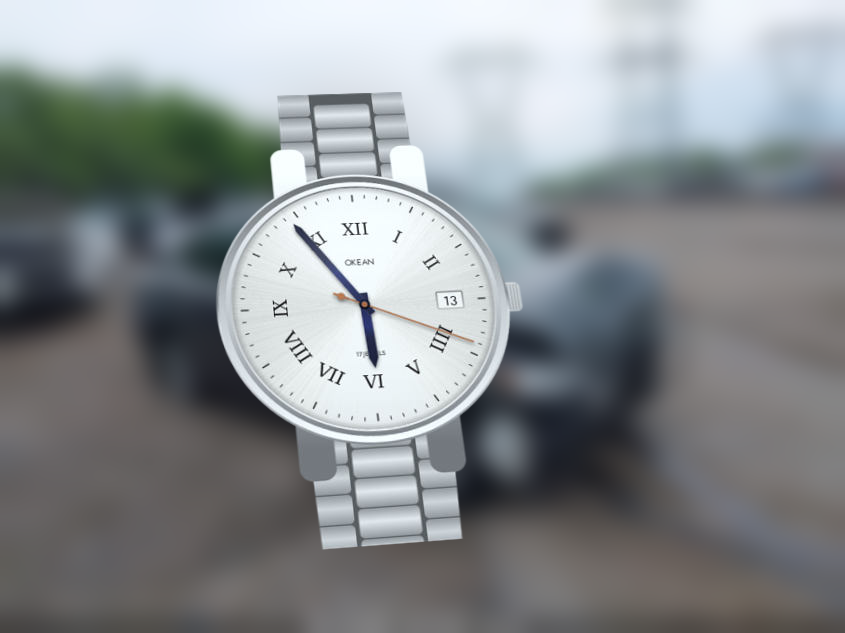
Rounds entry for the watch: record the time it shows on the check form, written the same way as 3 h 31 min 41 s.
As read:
5 h 54 min 19 s
